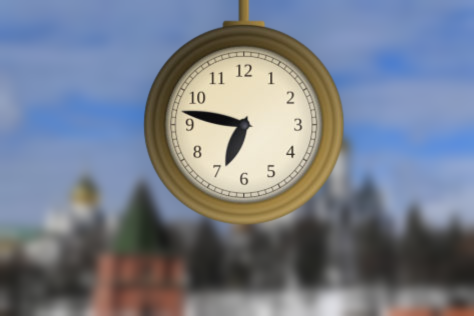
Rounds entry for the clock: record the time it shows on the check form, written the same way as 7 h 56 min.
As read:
6 h 47 min
